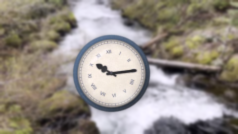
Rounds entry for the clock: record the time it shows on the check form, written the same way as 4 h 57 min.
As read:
10 h 15 min
